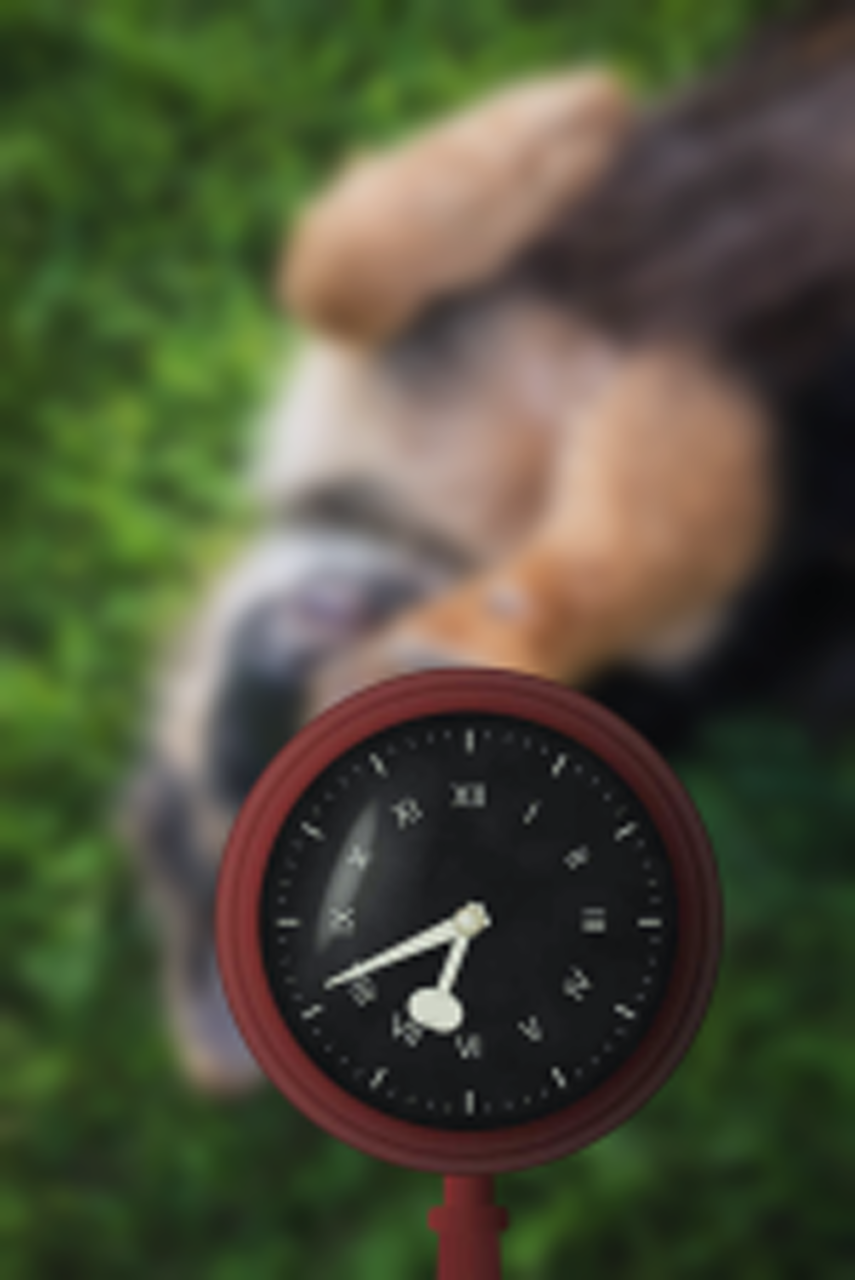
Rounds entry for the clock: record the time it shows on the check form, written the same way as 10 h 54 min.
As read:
6 h 41 min
